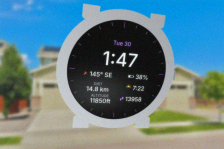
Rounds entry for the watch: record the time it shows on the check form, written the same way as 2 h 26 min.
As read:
1 h 47 min
